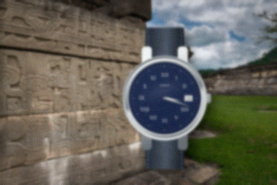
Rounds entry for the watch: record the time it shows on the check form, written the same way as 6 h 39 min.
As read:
3 h 18 min
